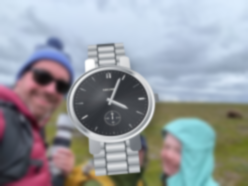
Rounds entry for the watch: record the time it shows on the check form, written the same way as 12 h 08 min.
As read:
4 h 04 min
